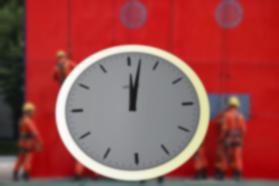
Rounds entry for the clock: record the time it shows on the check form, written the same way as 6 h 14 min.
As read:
12 h 02 min
